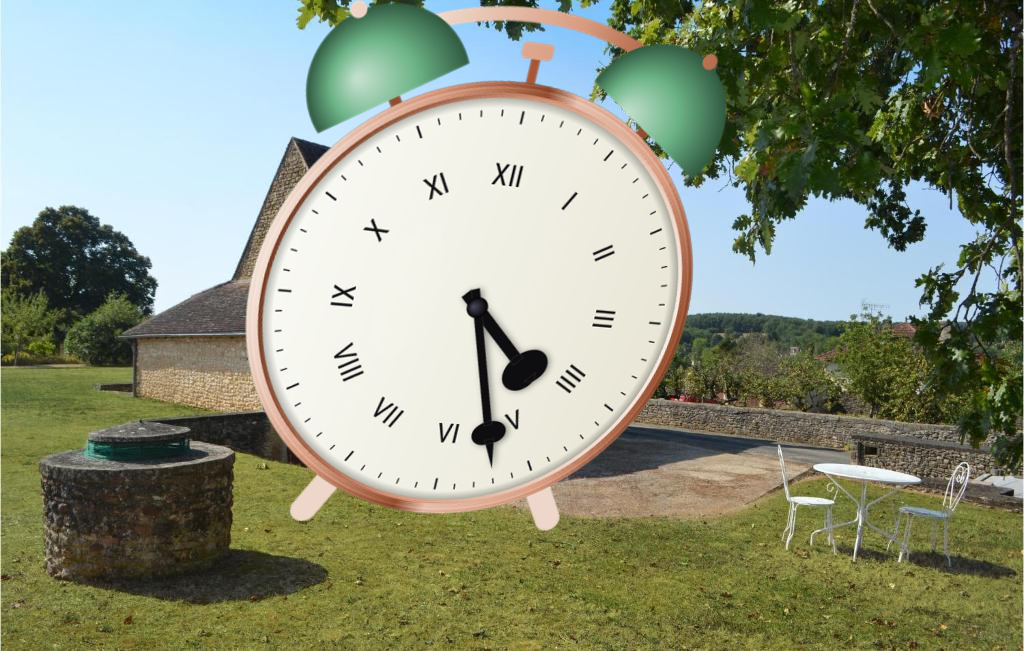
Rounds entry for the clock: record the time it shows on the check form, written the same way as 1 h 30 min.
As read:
4 h 27 min
